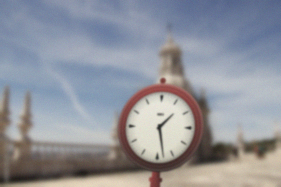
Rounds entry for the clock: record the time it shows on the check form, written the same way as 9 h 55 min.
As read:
1 h 28 min
